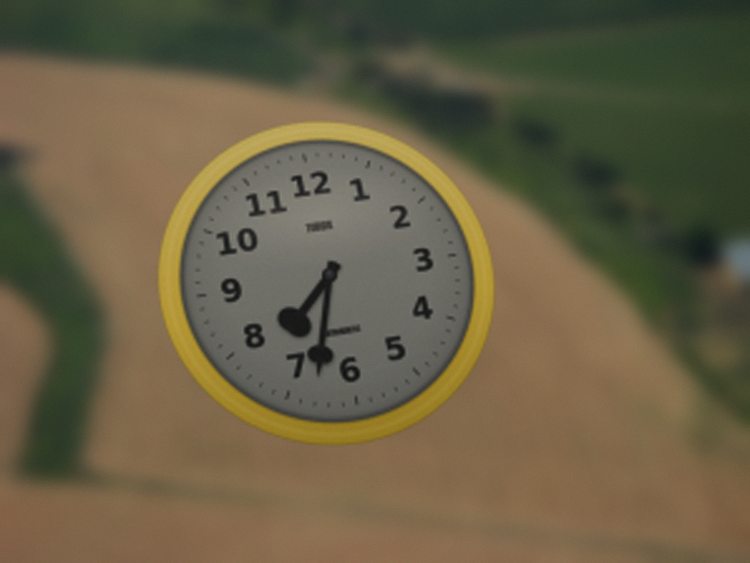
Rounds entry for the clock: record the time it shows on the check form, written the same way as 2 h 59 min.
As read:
7 h 33 min
